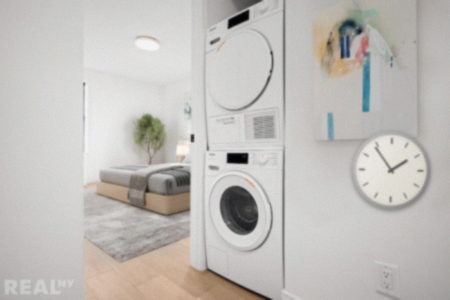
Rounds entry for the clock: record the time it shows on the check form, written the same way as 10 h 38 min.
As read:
1 h 54 min
